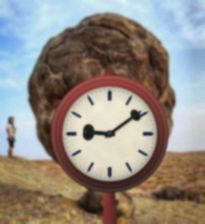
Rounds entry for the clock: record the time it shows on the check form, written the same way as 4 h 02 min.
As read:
9 h 09 min
